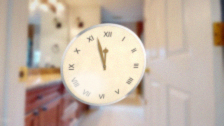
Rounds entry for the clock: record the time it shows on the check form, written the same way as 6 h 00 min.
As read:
11 h 57 min
